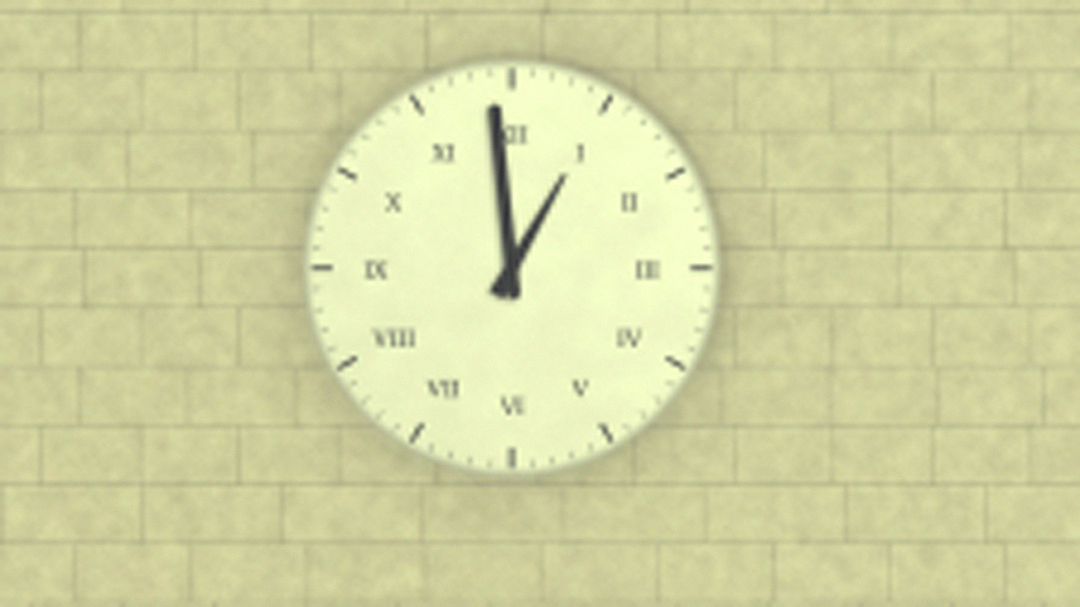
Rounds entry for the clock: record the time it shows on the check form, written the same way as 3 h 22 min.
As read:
12 h 59 min
